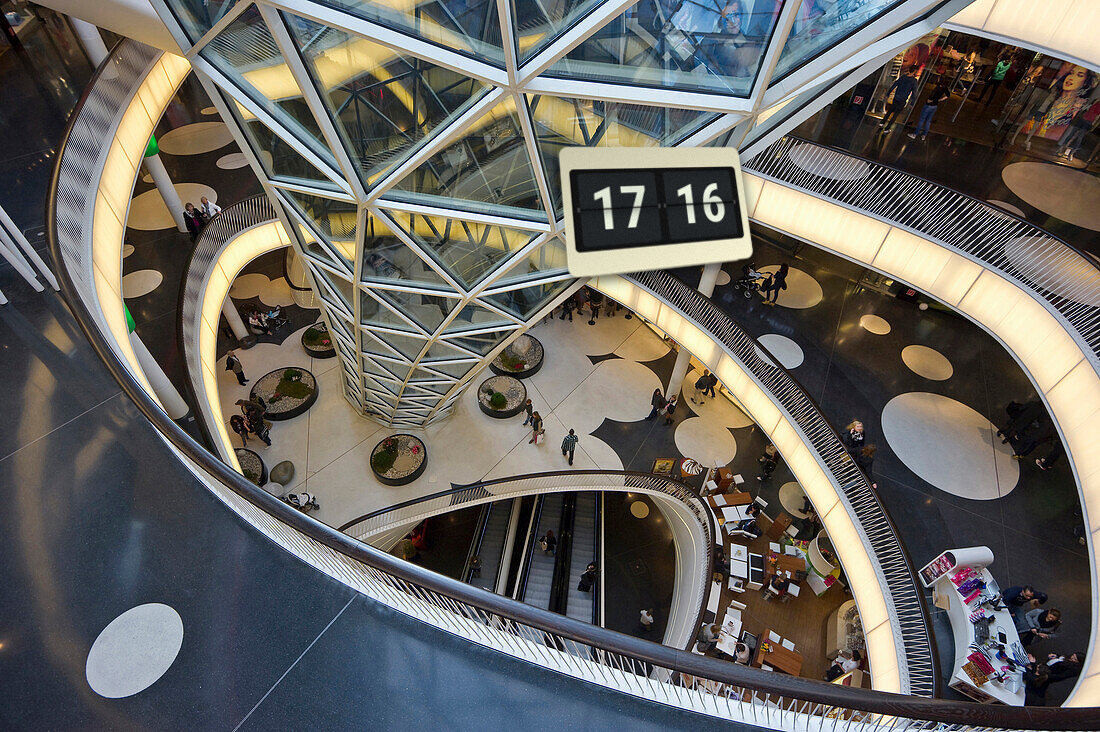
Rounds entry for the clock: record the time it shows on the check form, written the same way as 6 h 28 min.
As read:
17 h 16 min
